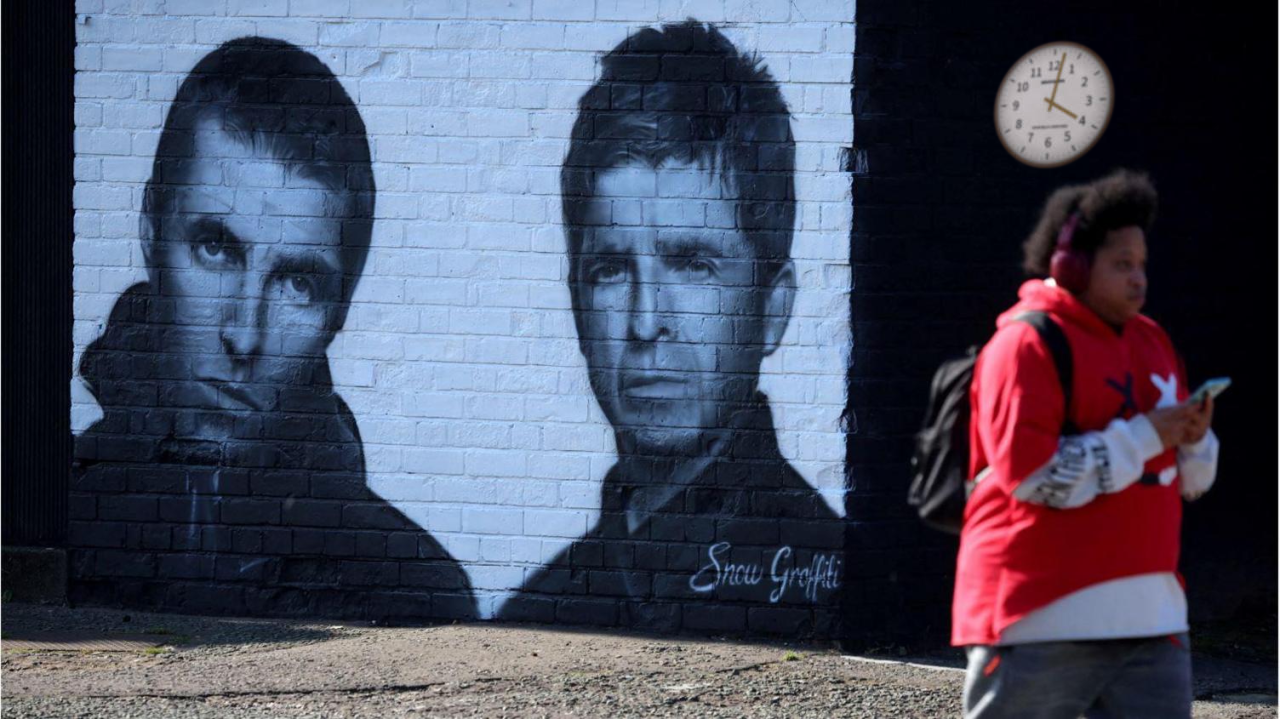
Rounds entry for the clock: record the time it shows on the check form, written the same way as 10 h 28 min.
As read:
4 h 02 min
